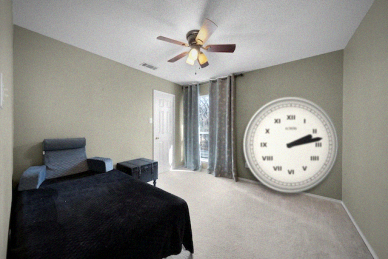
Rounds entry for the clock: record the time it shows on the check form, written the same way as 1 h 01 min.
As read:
2 h 13 min
